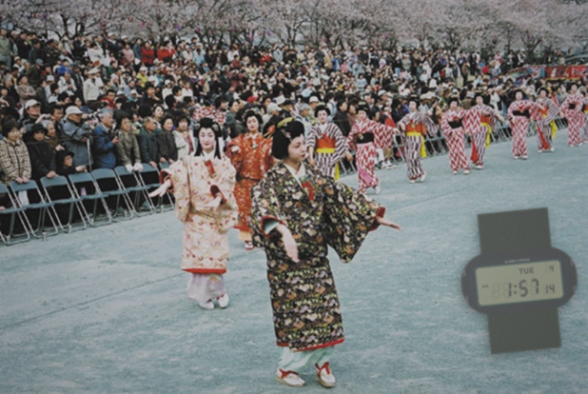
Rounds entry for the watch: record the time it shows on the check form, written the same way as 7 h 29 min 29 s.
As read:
1 h 57 min 14 s
